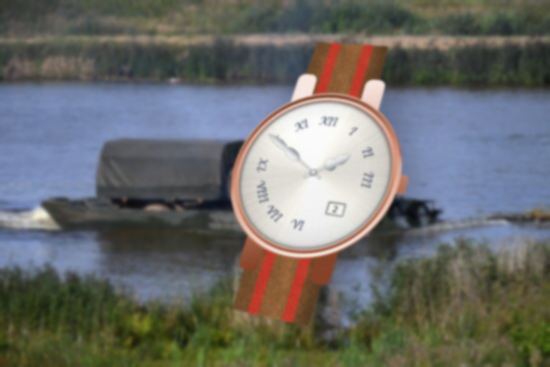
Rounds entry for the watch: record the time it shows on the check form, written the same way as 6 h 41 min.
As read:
1 h 50 min
